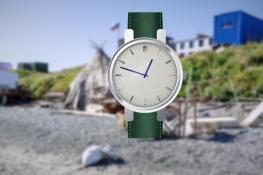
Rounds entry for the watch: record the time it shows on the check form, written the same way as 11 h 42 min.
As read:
12 h 48 min
